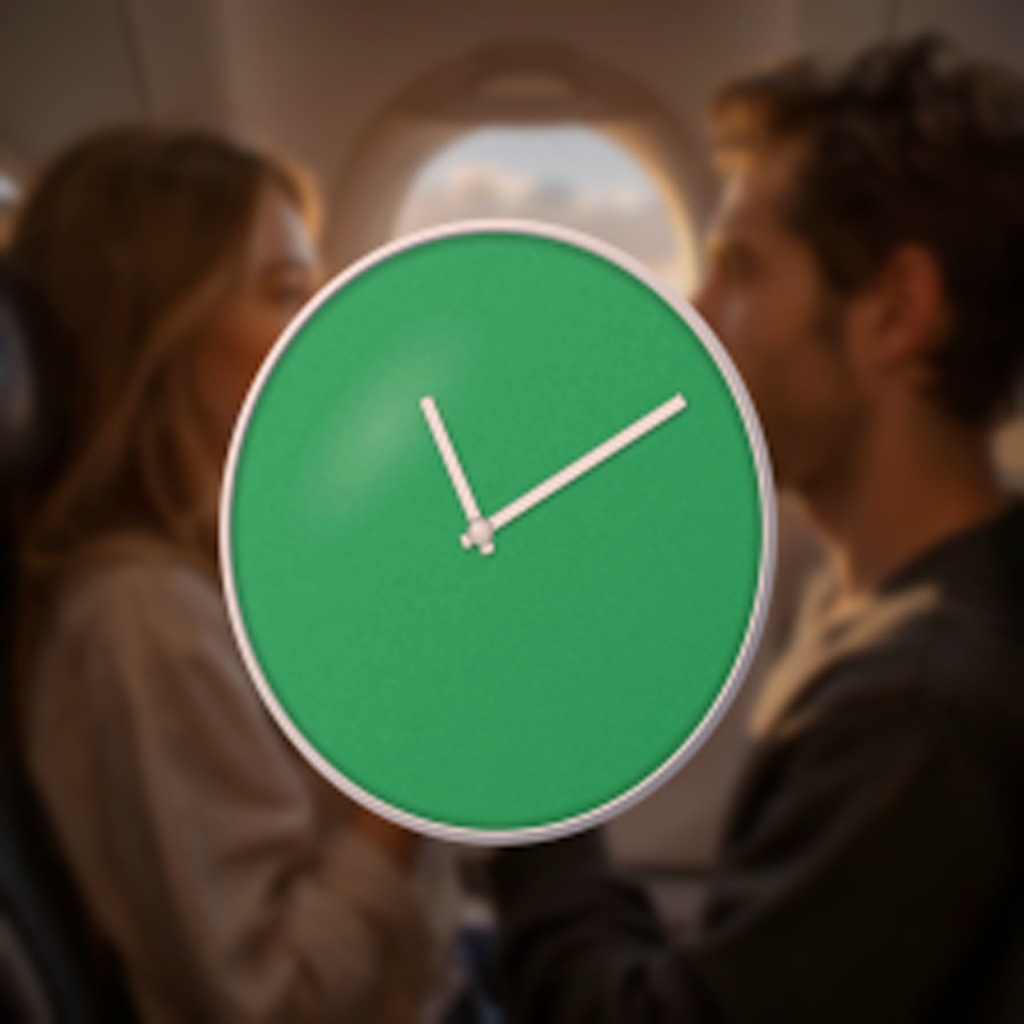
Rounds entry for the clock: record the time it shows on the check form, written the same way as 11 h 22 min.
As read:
11 h 10 min
